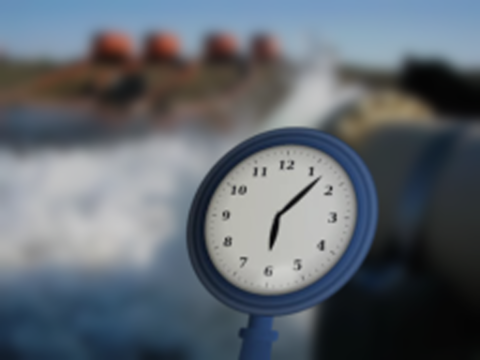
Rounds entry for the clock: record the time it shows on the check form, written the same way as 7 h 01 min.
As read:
6 h 07 min
